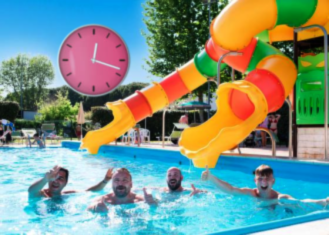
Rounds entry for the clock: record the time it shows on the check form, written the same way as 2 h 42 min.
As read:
12 h 18 min
